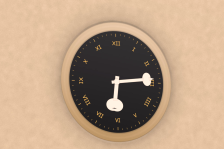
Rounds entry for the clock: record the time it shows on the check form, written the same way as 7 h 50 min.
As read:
6 h 14 min
